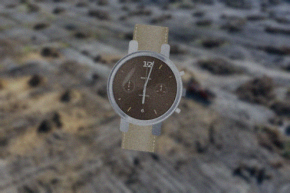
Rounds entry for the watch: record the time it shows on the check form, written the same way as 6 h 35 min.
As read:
6 h 02 min
